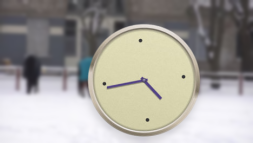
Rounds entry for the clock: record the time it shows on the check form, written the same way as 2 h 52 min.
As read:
4 h 44 min
